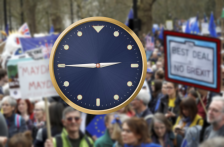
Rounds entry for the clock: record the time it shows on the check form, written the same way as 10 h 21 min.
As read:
2 h 45 min
